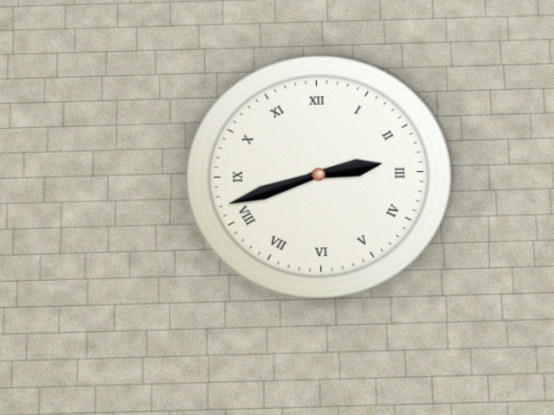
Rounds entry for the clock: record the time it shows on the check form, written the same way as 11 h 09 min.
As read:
2 h 42 min
